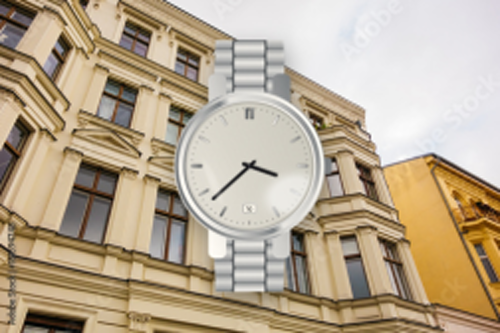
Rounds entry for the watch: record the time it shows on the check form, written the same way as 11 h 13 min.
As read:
3 h 38 min
